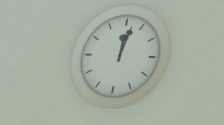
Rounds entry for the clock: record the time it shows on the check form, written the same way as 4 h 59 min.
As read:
12 h 02 min
